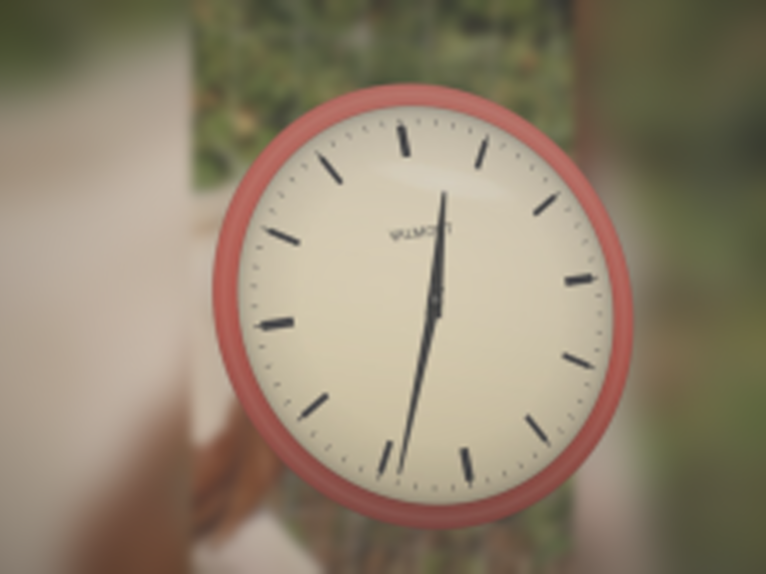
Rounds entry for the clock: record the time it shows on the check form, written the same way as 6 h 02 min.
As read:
12 h 34 min
